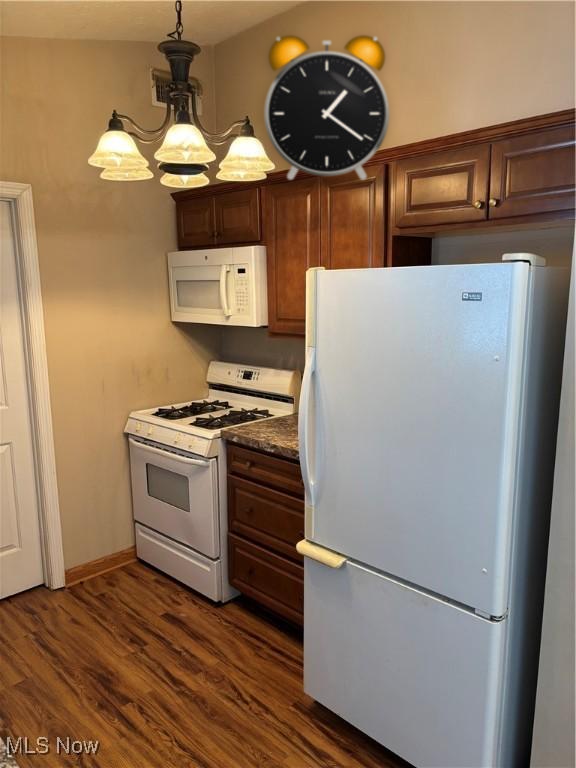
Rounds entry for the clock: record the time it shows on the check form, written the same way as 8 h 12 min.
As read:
1 h 21 min
